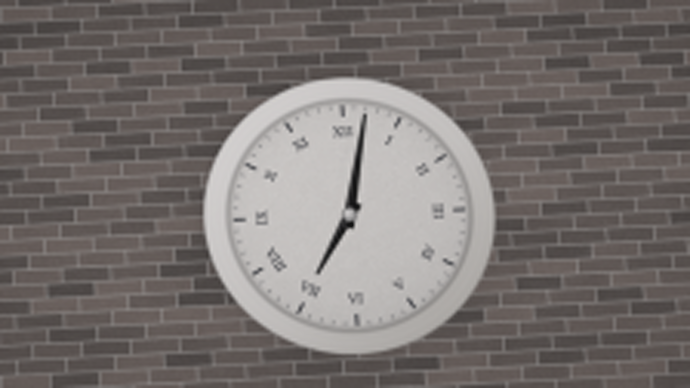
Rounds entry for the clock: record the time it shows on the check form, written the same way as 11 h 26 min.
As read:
7 h 02 min
